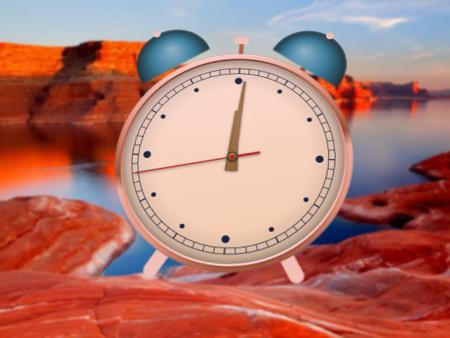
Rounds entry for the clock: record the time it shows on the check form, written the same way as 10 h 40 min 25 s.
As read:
12 h 00 min 43 s
